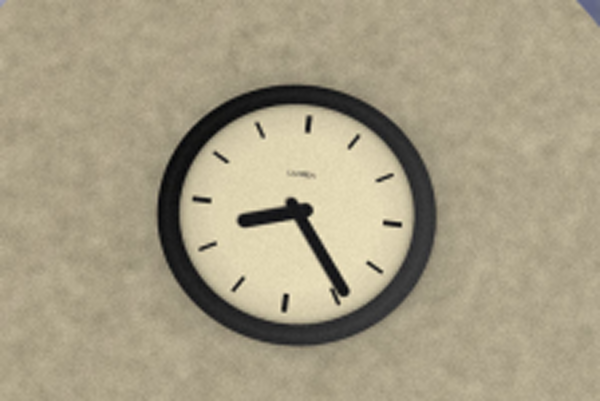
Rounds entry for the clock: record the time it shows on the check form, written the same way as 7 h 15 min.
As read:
8 h 24 min
